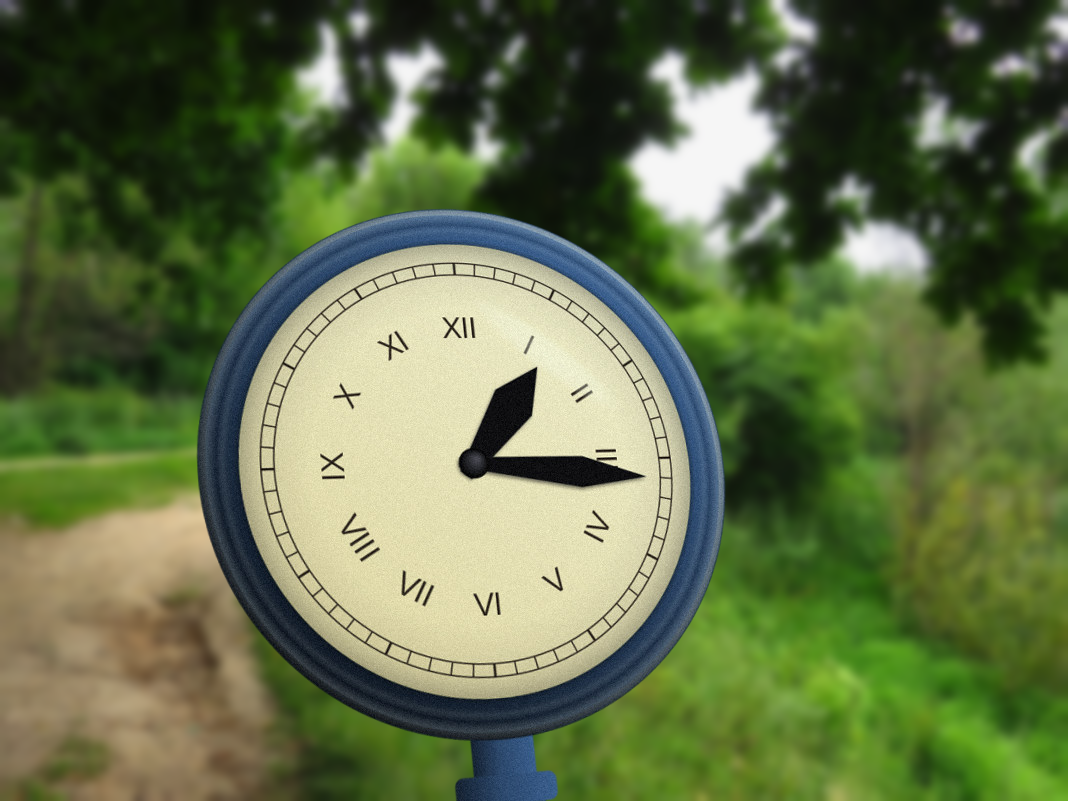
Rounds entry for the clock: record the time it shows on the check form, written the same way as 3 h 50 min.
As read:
1 h 16 min
